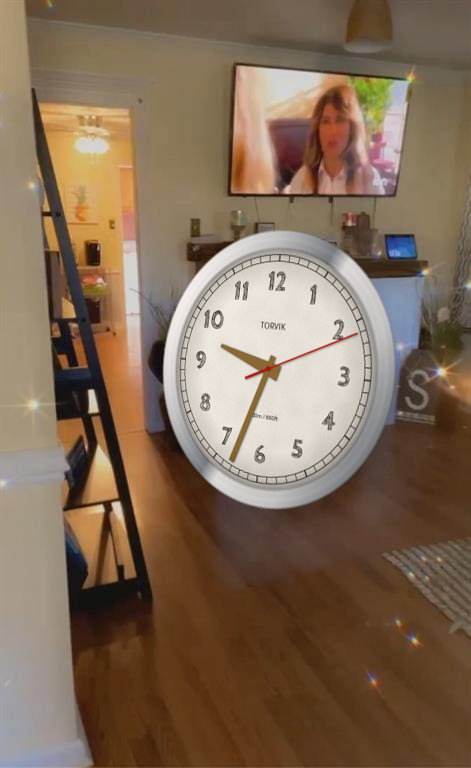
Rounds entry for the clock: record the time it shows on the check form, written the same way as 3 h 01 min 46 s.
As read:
9 h 33 min 11 s
